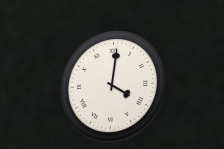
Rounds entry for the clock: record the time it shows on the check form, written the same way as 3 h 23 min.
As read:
4 h 01 min
